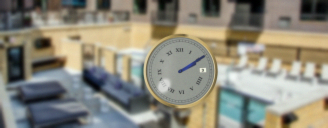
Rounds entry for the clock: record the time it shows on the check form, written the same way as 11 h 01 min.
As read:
2 h 10 min
